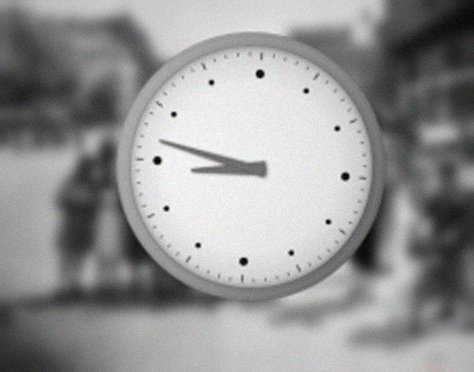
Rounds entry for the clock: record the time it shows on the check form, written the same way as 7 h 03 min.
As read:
8 h 47 min
